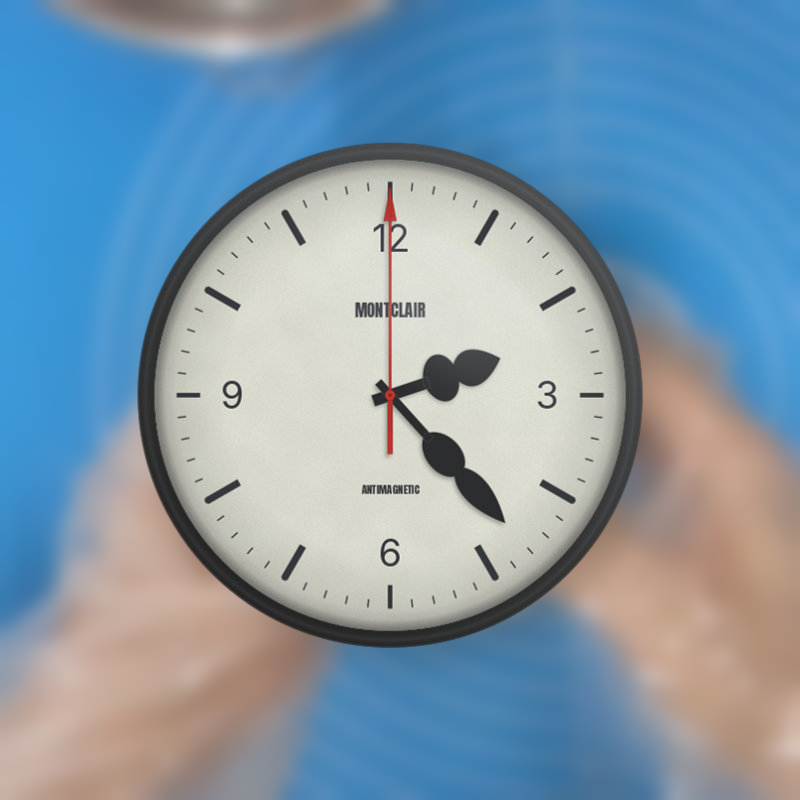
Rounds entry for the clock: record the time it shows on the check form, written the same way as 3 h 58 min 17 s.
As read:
2 h 23 min 00 s
